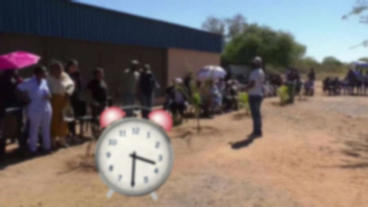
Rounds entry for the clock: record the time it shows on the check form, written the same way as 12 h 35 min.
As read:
3 h 30 min
